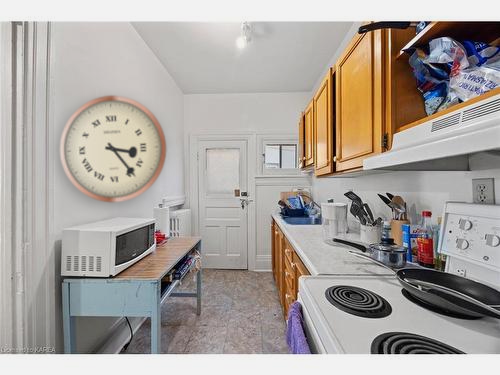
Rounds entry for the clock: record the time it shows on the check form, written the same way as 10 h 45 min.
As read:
3 h 24 min
